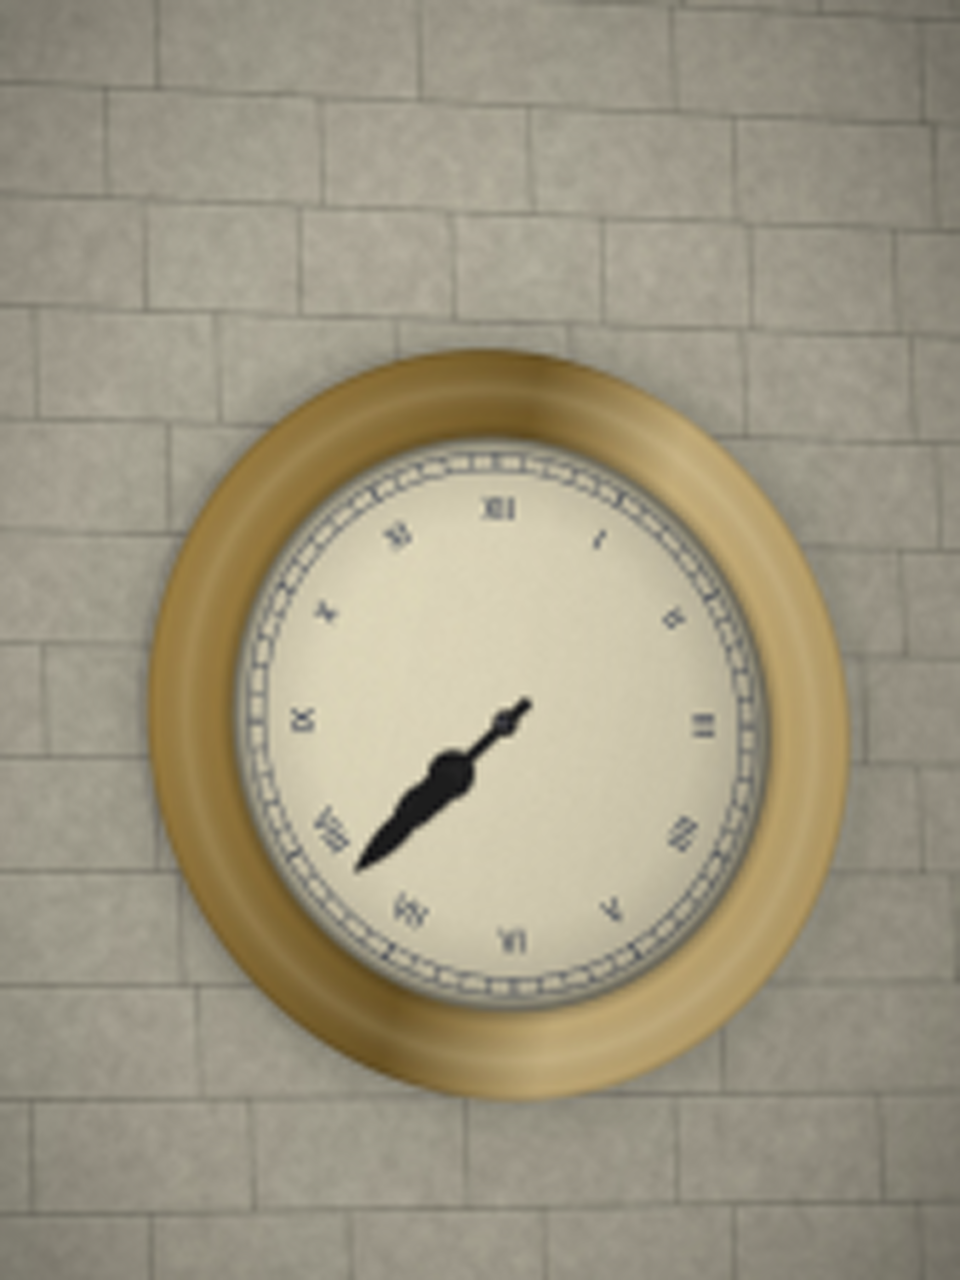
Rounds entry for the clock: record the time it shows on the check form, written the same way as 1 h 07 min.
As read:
7 h 38 min
